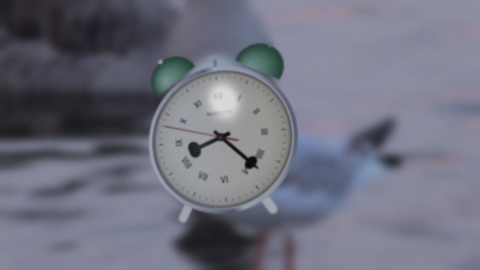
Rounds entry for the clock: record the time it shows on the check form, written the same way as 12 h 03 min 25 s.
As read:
8 h 22 min 48 s
